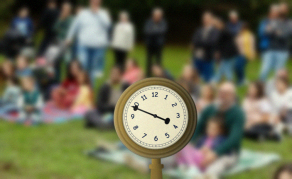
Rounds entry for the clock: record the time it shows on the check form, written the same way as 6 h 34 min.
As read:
3 h 49 min
